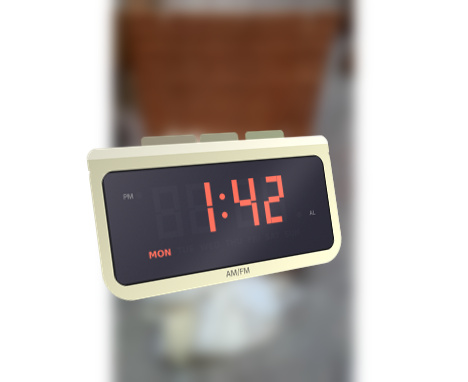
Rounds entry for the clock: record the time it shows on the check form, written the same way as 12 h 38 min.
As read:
1 h 42 min
